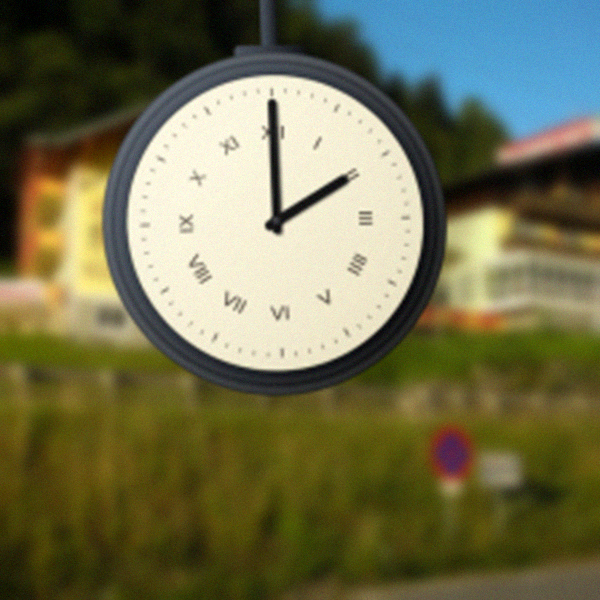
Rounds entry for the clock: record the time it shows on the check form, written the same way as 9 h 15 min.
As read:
2 h 00 min
